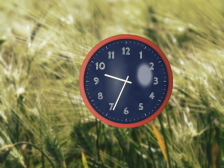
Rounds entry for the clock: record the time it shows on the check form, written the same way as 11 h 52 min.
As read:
9 h 34 min
